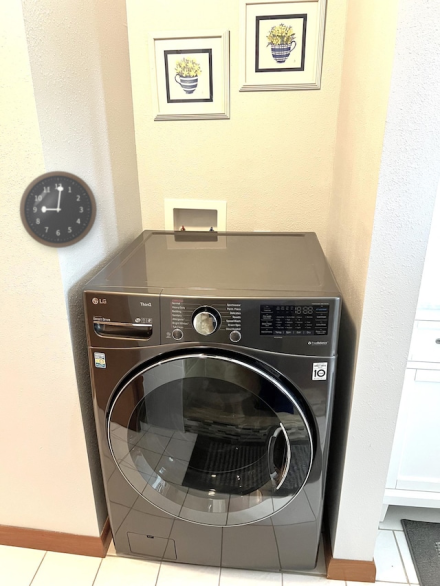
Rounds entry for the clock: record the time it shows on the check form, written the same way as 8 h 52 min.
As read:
9 h 01 min
